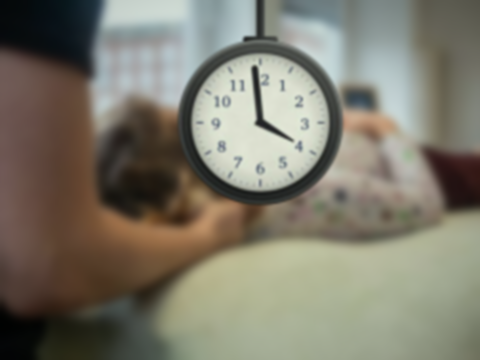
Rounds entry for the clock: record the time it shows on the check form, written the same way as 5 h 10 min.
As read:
3 h 59 min
